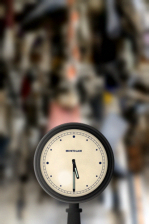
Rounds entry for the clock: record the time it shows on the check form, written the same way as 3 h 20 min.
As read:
5 h 30 min
